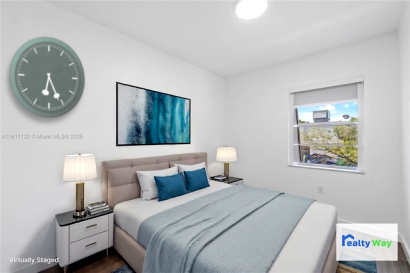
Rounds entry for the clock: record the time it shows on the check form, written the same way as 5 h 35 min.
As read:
6 h 26 min
